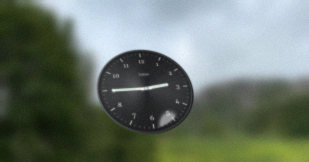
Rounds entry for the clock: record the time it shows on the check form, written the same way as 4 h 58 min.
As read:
2 h 45 min
